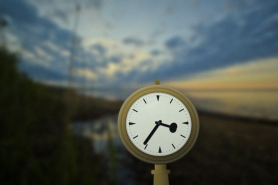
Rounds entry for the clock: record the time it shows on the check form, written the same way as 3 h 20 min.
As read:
3 h 36 min
